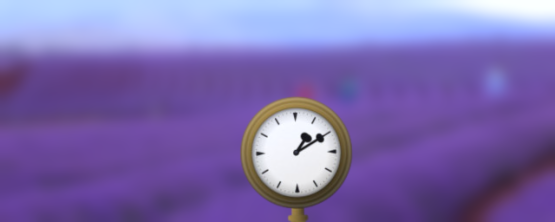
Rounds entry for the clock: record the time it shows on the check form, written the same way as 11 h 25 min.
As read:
1 h 10 min
